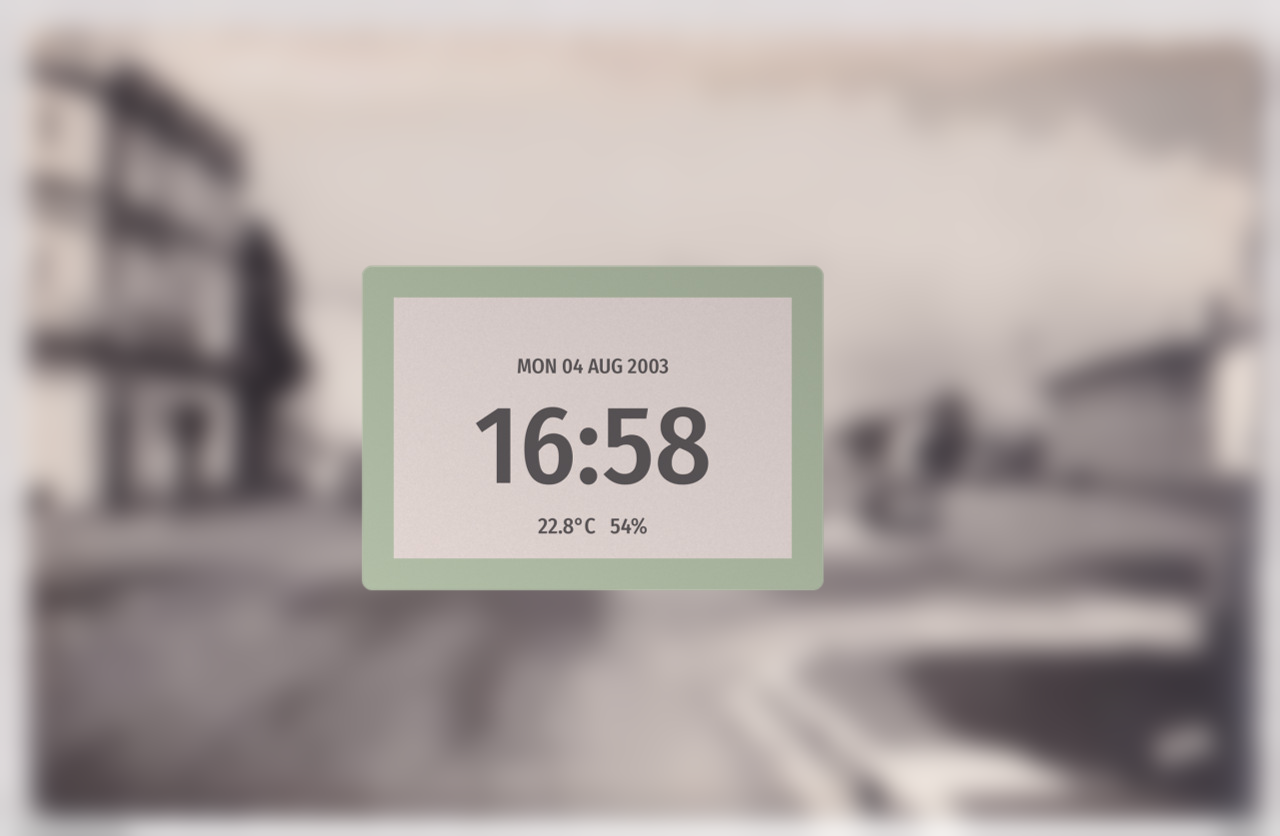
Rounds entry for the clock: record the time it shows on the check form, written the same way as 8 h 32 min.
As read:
16 h 58 min
